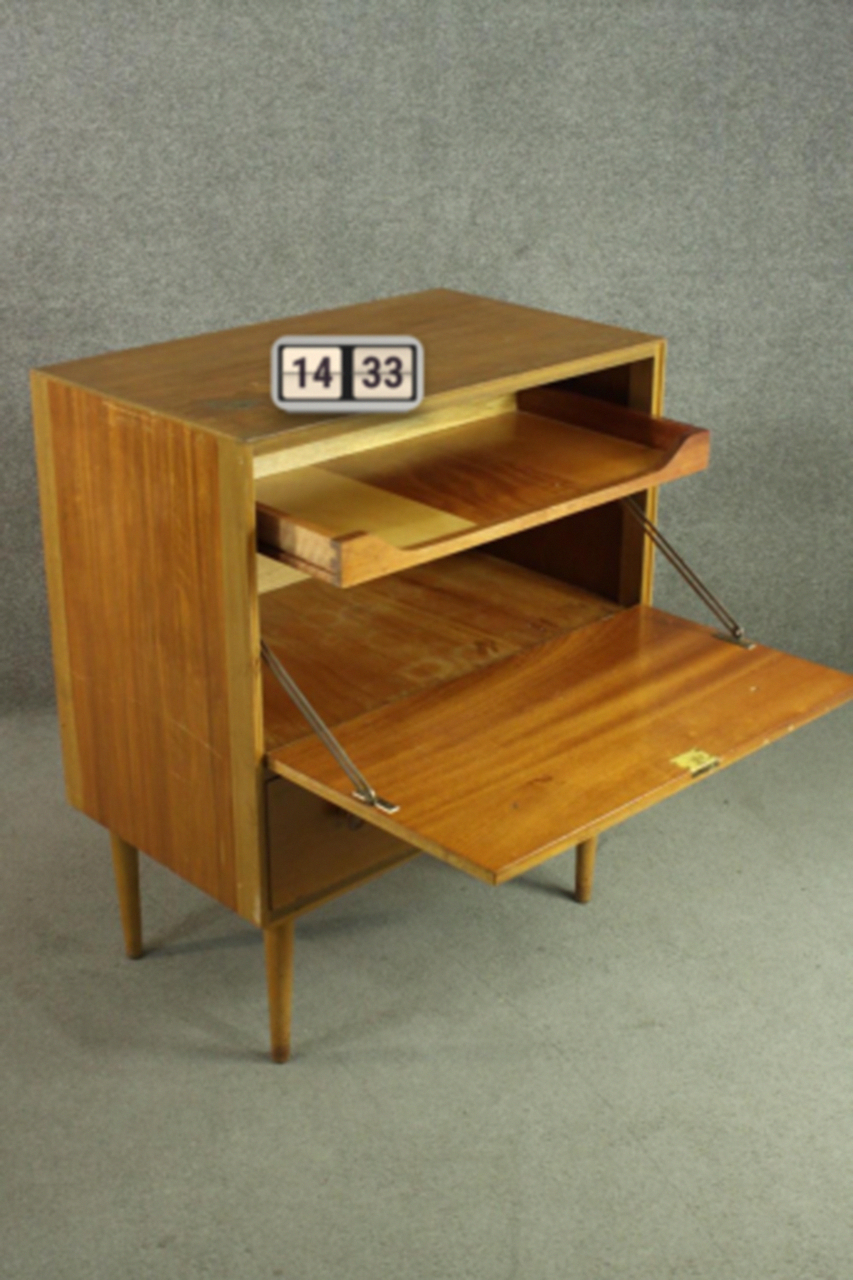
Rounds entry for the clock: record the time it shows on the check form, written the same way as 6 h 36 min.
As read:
14 h 33 min
